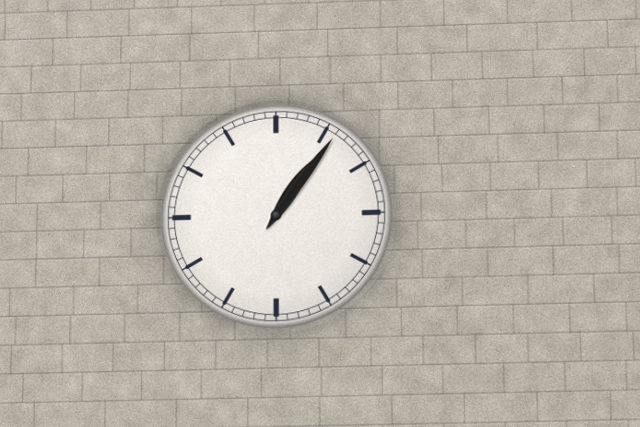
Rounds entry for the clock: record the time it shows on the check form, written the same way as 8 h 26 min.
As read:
1 h 06 min
